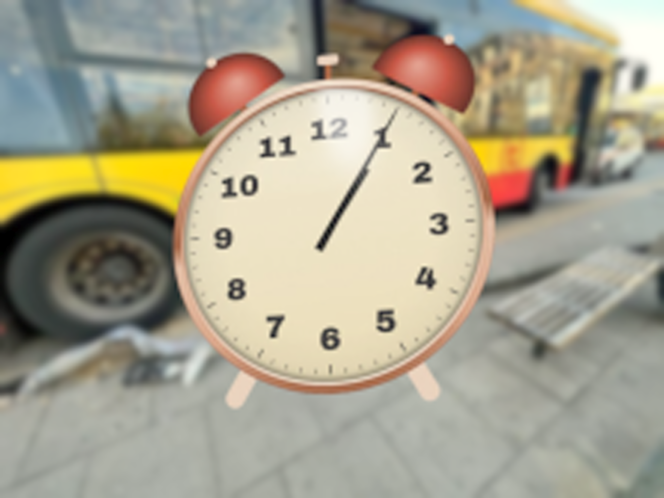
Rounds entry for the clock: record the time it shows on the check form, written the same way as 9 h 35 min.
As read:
1 h 05 min
